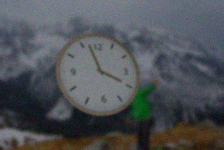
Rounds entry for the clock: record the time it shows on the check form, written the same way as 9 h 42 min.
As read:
3 h 57 min
